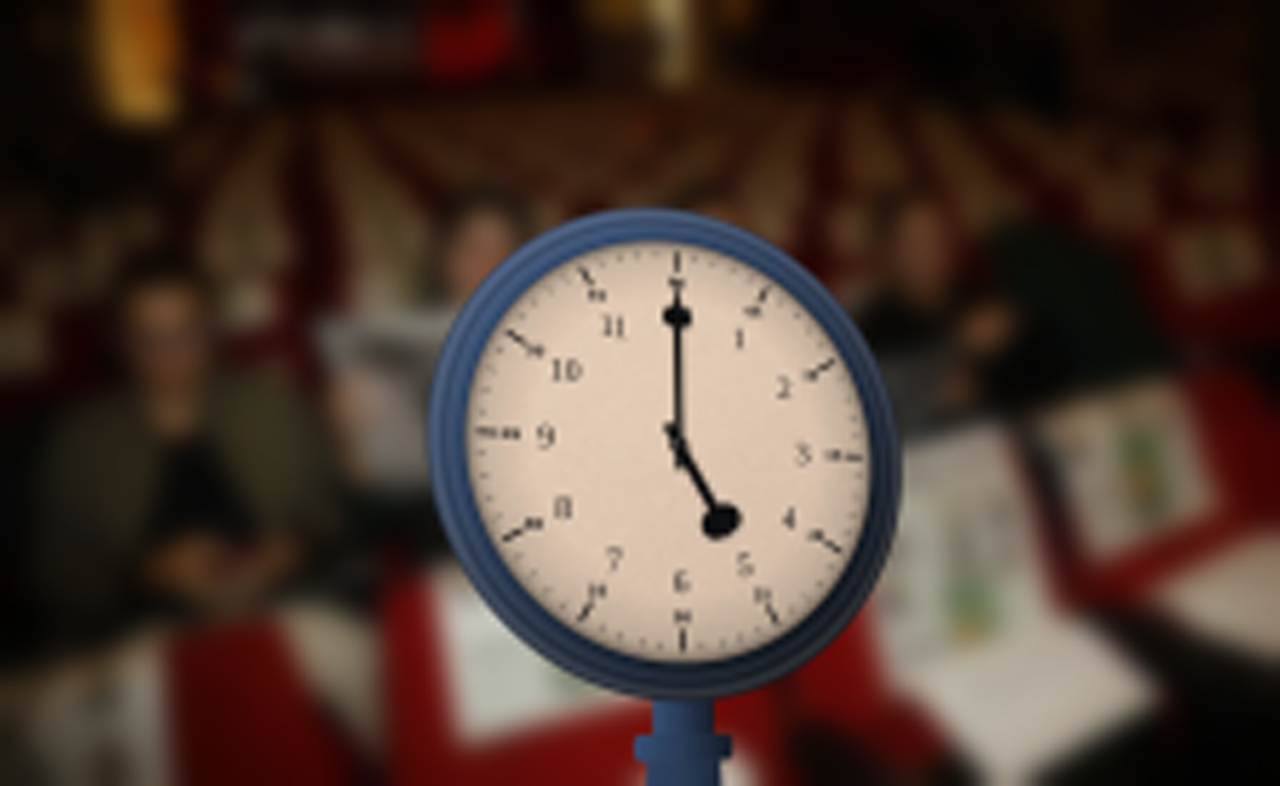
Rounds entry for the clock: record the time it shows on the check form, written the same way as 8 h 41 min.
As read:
5 h 00 min
